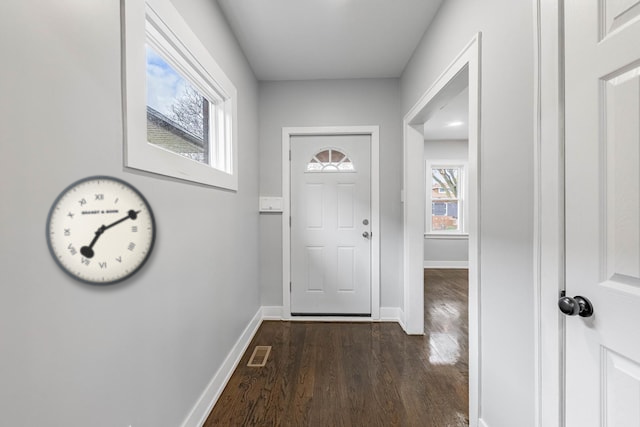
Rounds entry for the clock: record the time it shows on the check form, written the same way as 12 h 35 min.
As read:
7 h 11 min
